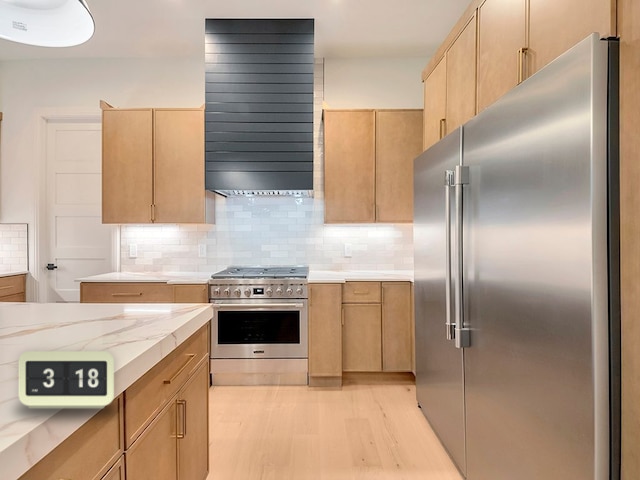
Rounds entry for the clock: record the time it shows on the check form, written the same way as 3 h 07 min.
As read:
3 h 18 min
